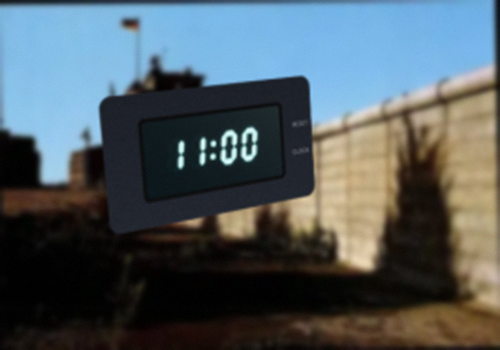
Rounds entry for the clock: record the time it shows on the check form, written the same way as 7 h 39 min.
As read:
11 h 00 min
